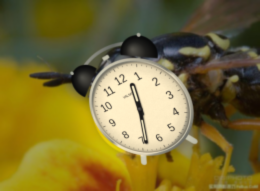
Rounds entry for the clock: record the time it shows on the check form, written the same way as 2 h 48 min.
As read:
12 h 34 min
